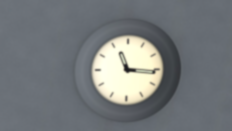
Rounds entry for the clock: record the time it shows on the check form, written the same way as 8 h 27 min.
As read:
11 h 16 min
